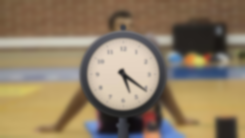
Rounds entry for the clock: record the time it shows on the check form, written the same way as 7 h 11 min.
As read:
5 h 21 min
